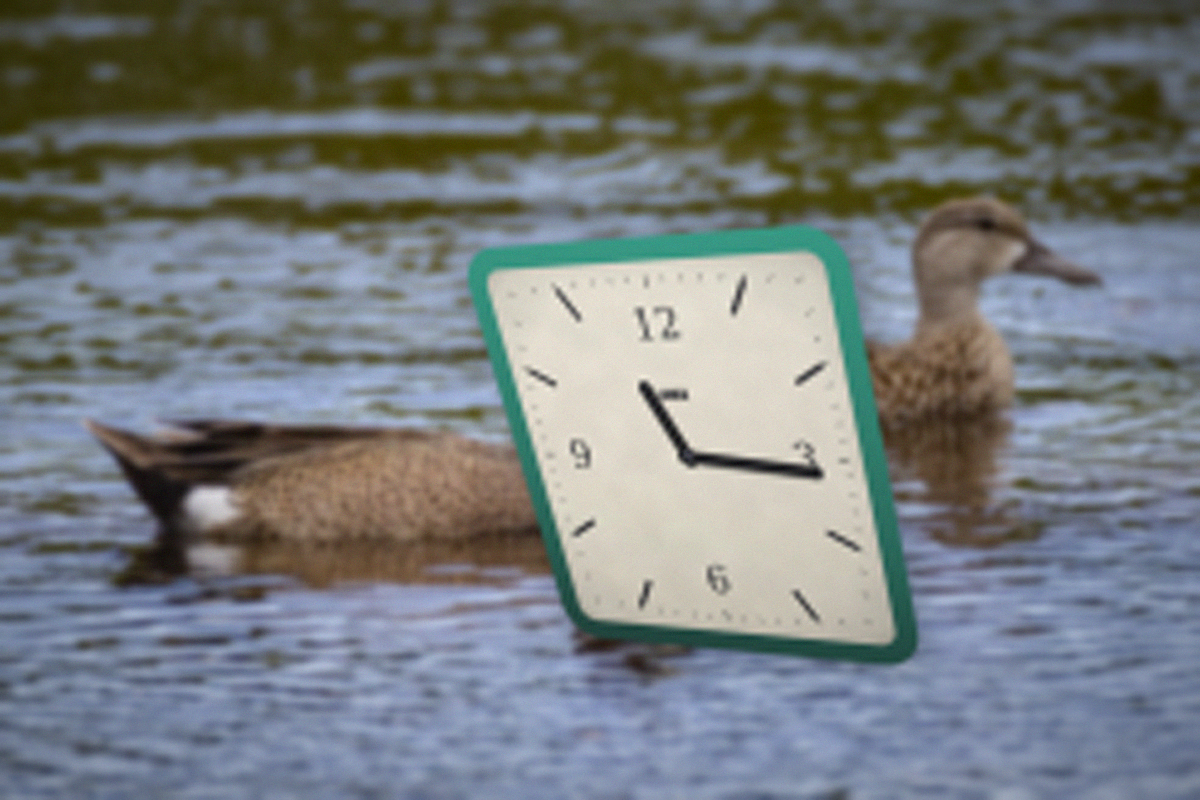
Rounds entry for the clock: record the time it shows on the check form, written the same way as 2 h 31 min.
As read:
11 h 16 min
